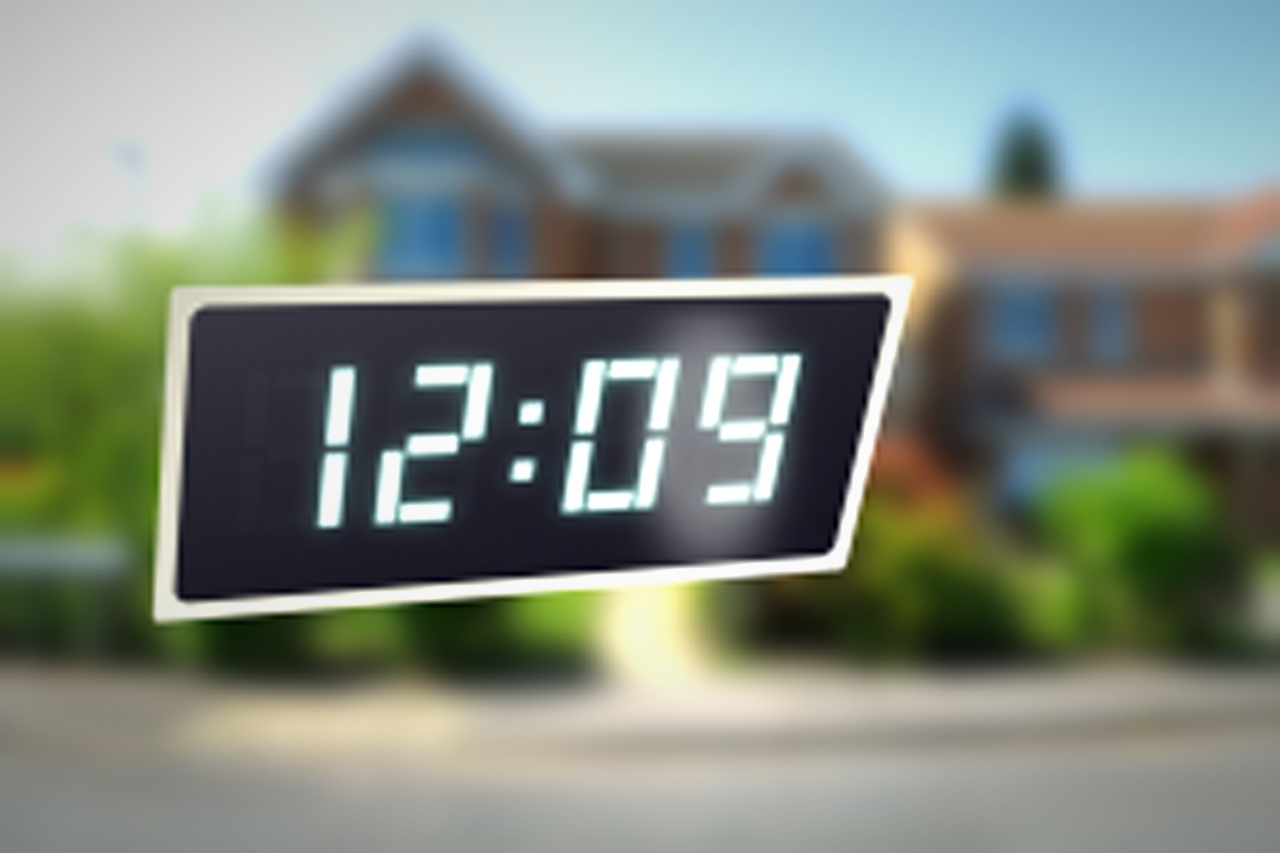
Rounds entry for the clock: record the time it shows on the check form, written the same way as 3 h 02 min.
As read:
12 h 09 min
